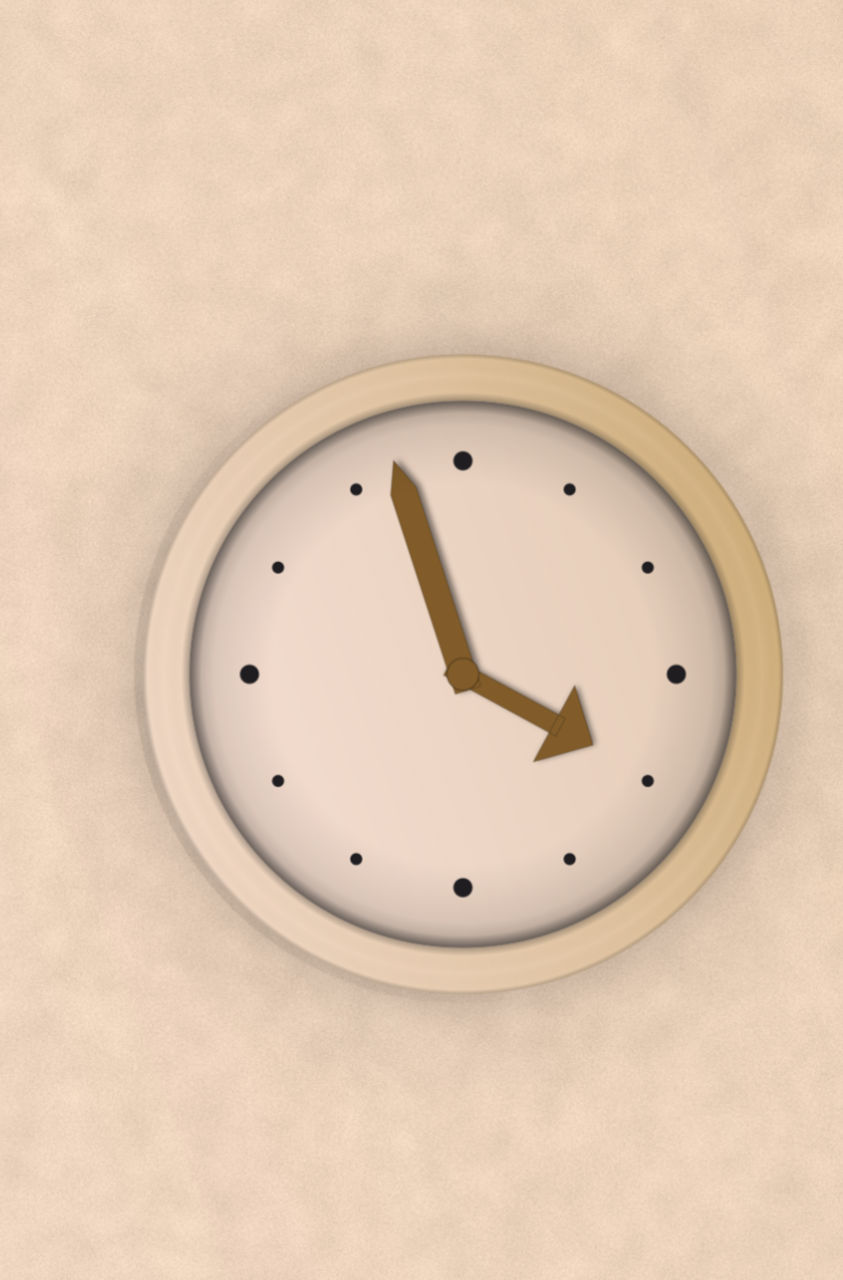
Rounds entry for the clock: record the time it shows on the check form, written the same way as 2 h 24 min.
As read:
3 h 57 min
